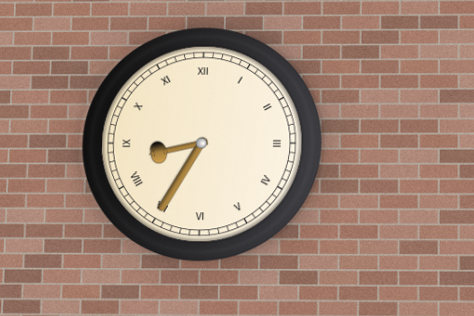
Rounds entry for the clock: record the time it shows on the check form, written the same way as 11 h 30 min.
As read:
8 h 35 min
